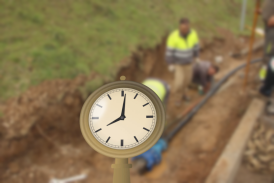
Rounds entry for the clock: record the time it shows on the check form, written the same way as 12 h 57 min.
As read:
8 h 01 min
